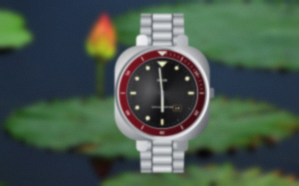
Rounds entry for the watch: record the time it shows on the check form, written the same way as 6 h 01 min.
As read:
5 h 59 min
